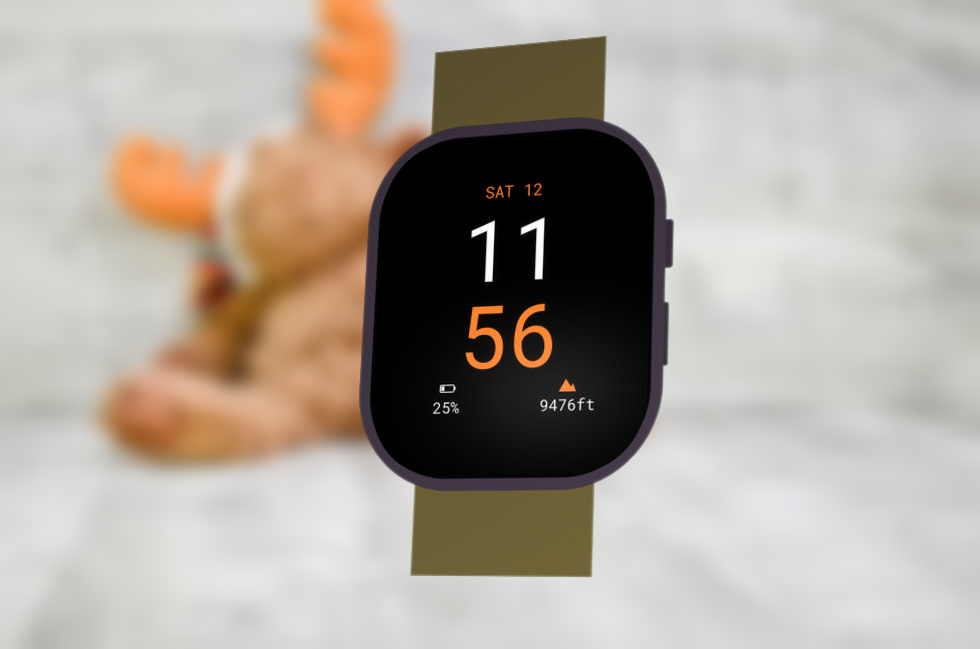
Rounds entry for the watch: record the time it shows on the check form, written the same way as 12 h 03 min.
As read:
11 h 56 min
